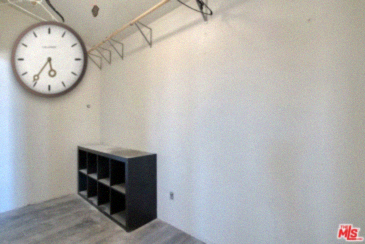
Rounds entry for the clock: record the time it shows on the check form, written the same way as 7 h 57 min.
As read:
5 h 36 min
